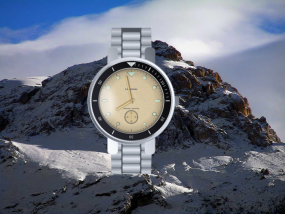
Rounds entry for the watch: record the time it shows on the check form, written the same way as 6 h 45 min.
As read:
7 h 58 min
